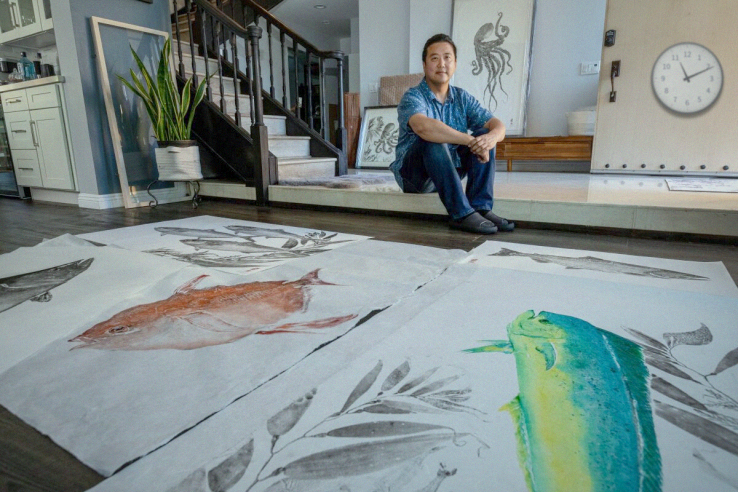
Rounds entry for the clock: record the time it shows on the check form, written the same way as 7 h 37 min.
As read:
11 h 11 min
